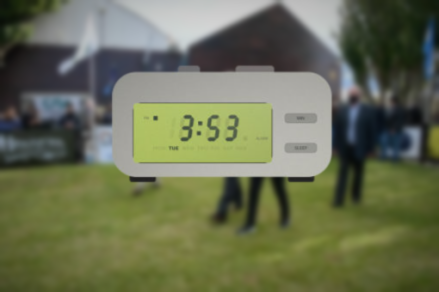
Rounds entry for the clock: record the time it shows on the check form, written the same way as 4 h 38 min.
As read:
3 h 53 min
